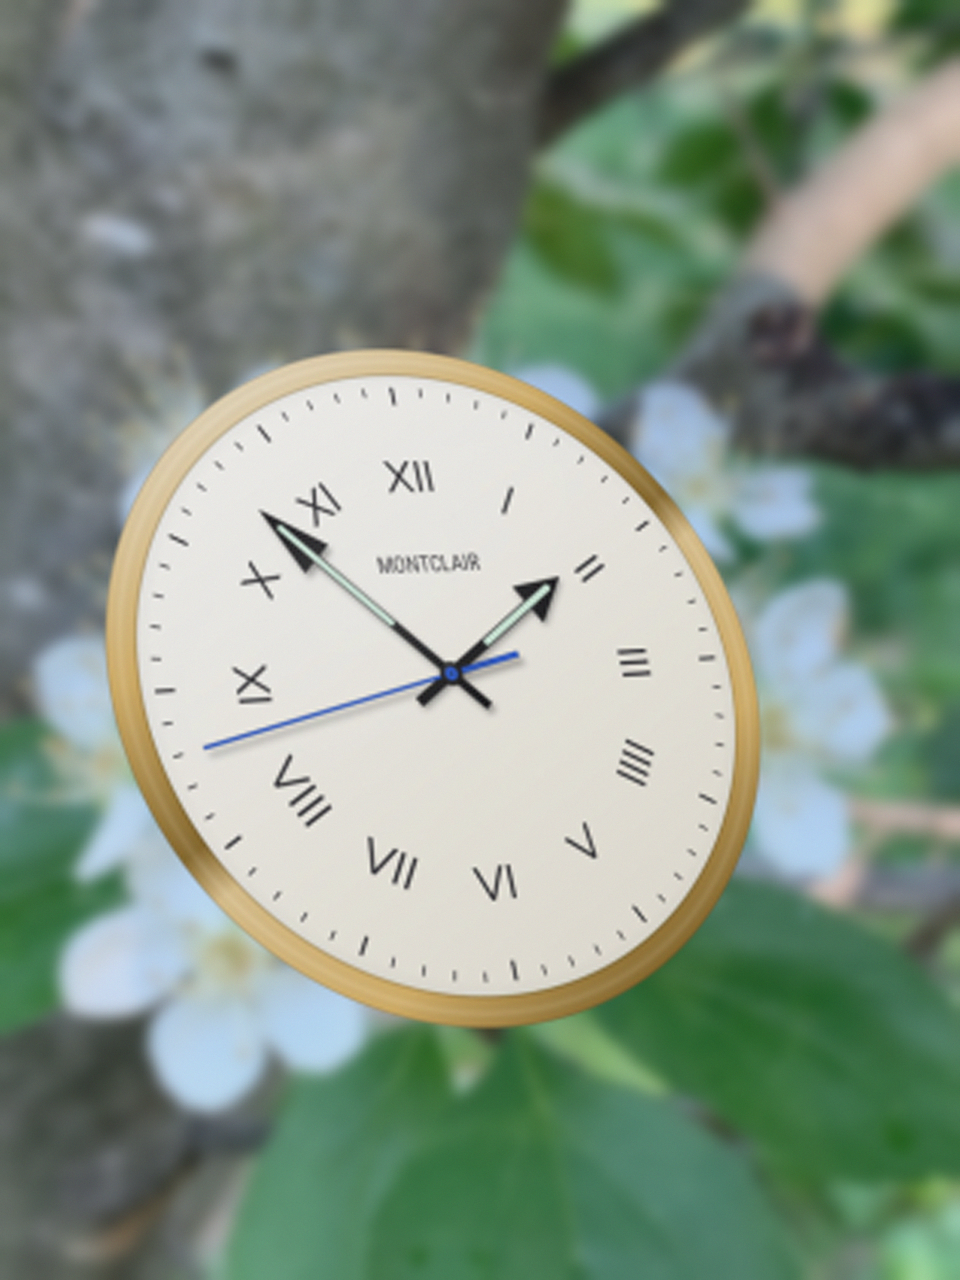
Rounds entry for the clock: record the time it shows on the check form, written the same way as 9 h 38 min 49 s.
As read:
1 h 52 min 43 s
